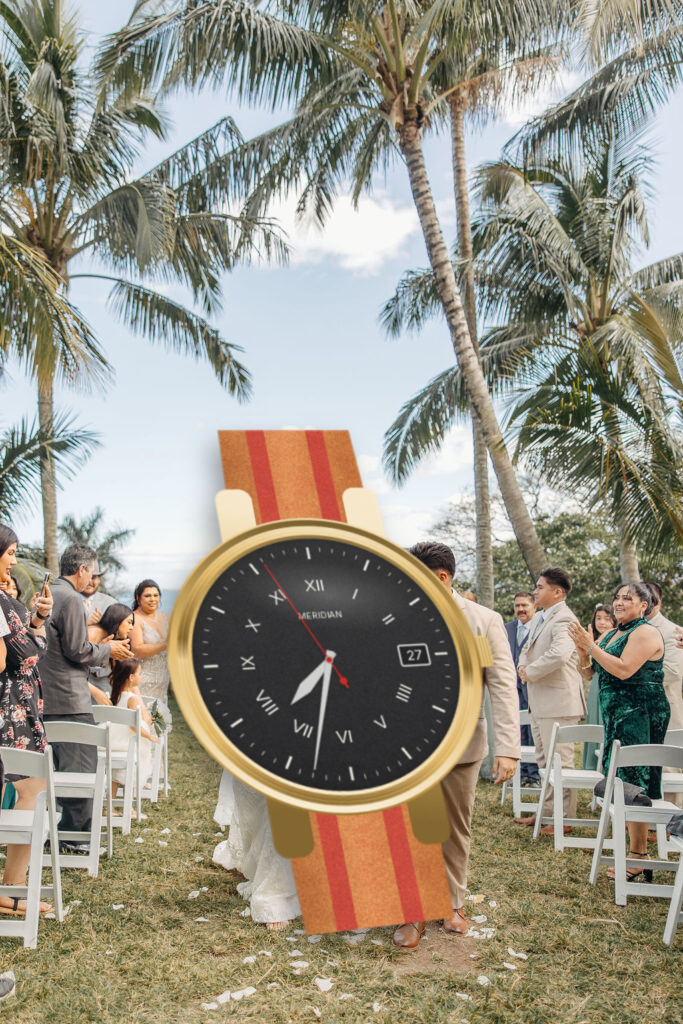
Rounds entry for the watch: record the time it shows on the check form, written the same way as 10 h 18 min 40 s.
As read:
7 h 32 min 56 s
